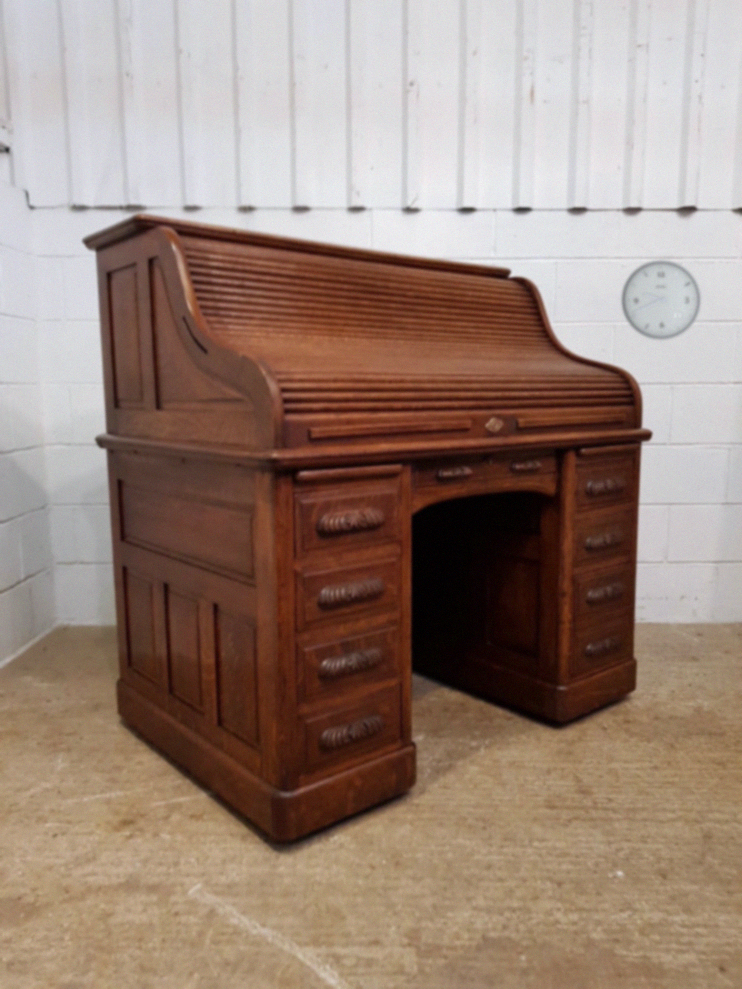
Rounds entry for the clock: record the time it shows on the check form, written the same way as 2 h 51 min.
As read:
9 h 41 min
